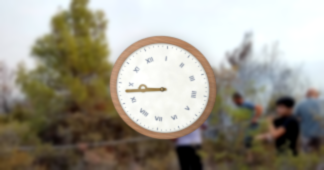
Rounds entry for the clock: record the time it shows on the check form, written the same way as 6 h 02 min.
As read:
9 h 48 min
